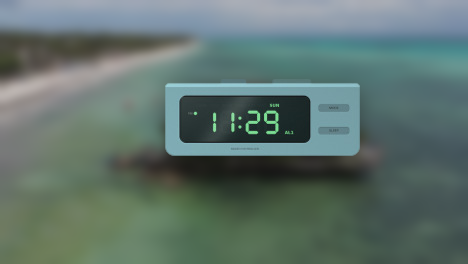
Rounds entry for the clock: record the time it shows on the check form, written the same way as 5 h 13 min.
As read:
11 h 29 min
